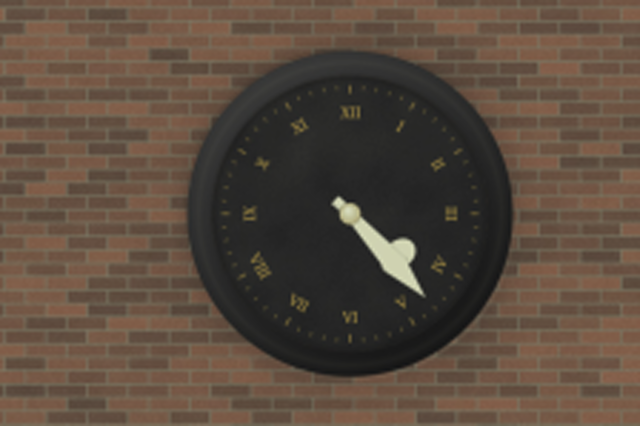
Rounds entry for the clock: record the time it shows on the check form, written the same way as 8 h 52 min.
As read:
4 h 23 min
